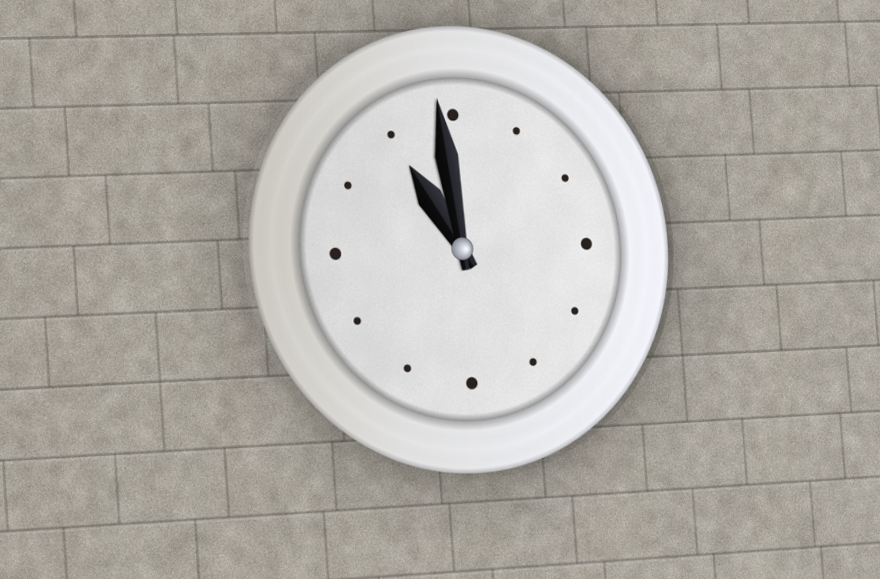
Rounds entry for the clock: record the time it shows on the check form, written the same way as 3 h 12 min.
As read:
10 h 59 min
